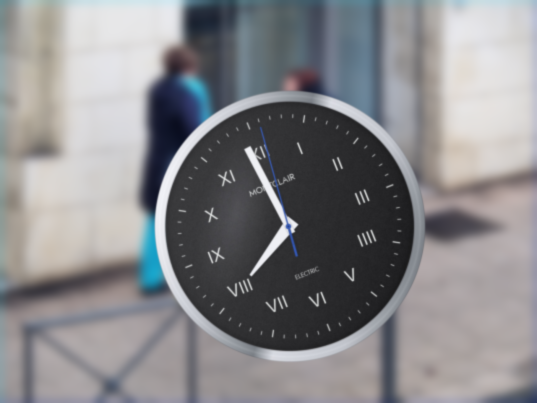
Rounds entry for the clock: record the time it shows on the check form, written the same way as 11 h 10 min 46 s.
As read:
7 h 59 min 01 s
